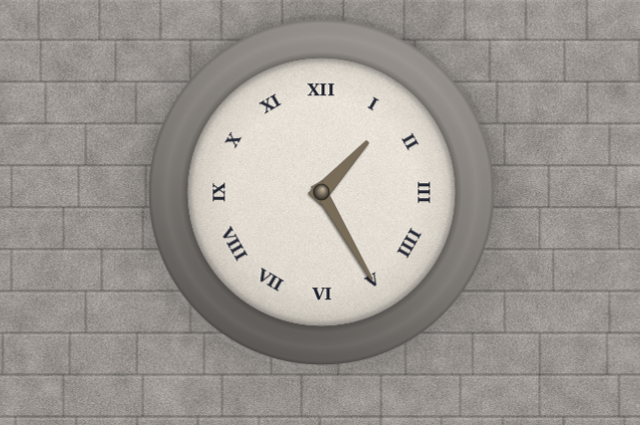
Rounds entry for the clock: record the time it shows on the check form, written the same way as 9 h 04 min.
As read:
1 h 25 min
